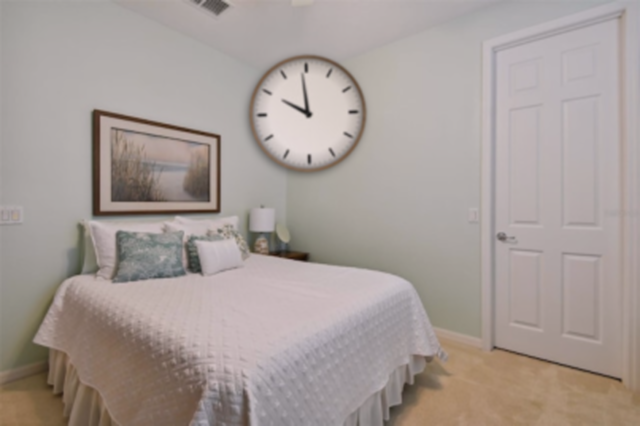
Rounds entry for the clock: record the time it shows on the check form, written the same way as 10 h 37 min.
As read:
9 h 59 min
